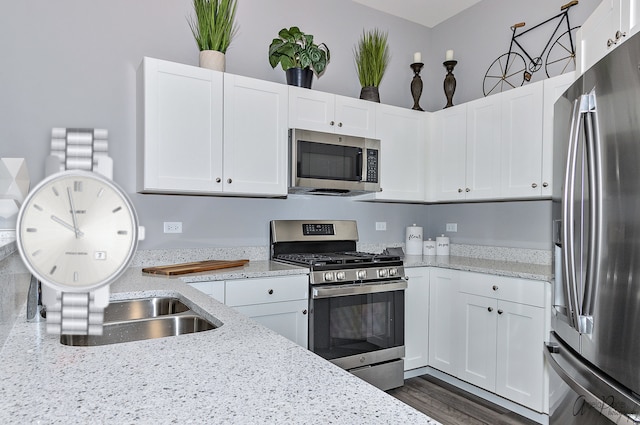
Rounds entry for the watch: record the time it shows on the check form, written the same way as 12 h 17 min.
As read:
9 h 58 min
